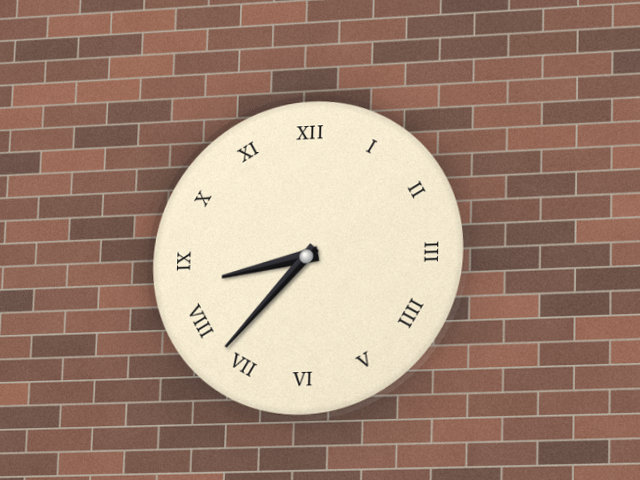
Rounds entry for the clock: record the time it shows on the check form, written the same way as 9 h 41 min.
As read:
8 h 37 min
